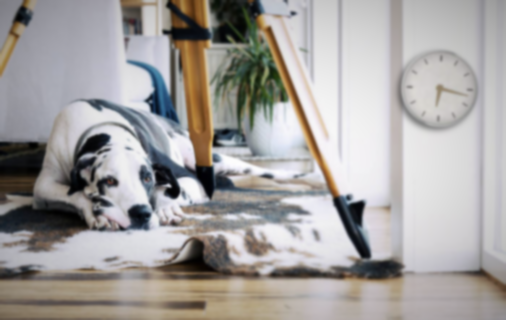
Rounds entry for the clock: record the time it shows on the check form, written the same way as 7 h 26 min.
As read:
6 h 17 min
